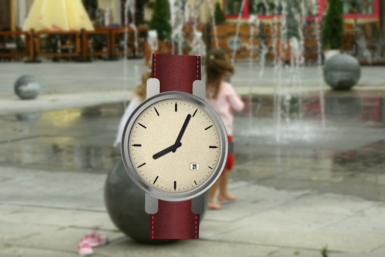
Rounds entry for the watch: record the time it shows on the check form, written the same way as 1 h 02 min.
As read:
8 h 04 min
